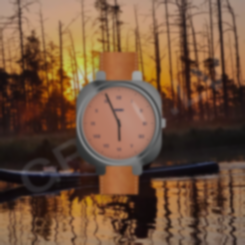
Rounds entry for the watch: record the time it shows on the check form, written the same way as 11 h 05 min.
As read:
5 h 56 min
